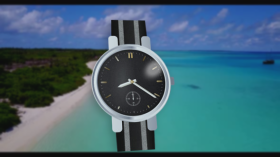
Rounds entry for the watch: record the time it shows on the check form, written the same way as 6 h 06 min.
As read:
8 h 21 min
